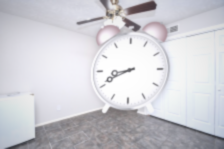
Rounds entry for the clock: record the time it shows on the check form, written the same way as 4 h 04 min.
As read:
8 h 41 min
